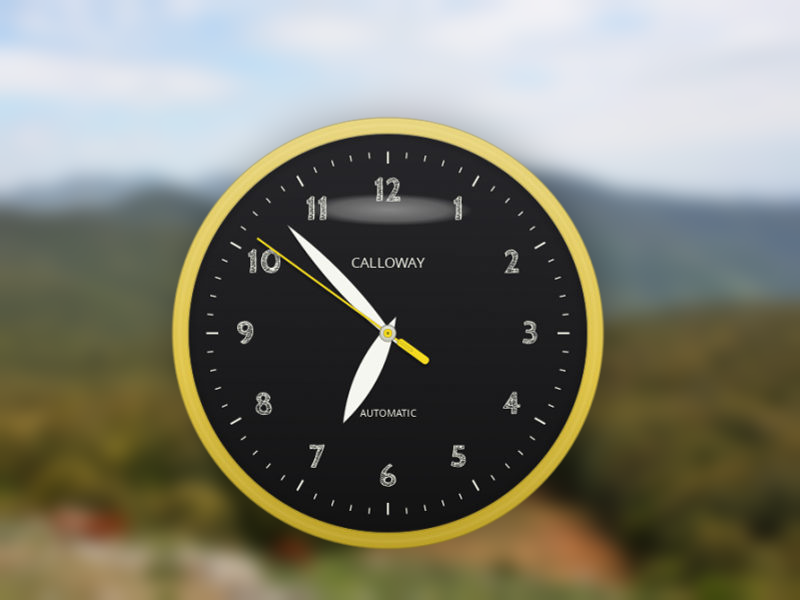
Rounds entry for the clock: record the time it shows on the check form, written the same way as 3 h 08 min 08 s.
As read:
6 h 52 min 51 s
